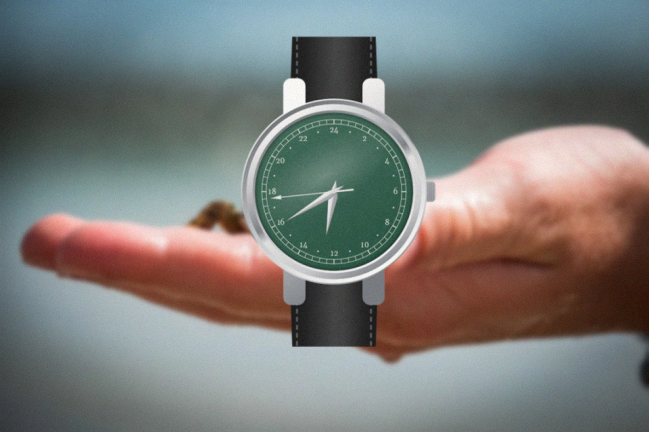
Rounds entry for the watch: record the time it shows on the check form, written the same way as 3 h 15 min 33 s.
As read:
12 h 39 min 44 s
